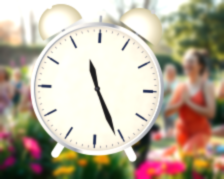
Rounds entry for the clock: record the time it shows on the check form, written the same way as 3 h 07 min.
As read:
11 h 26 min
